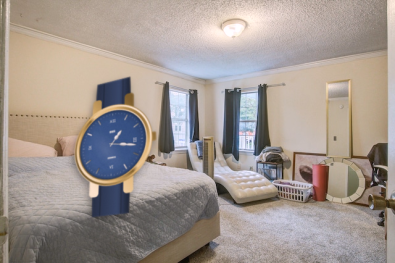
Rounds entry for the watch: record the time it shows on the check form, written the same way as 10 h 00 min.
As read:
1 h 17 min
